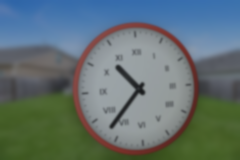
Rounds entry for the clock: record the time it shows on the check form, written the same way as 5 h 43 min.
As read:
10 h 37 min
